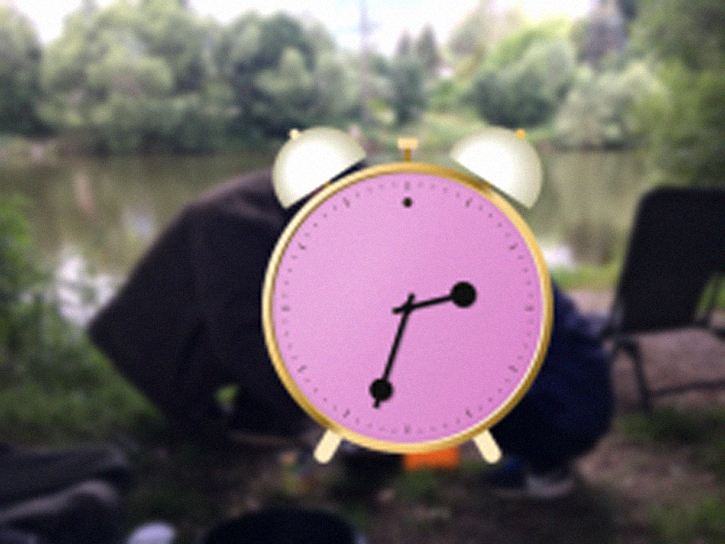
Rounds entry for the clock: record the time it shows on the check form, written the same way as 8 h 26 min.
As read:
2 h 33 min
